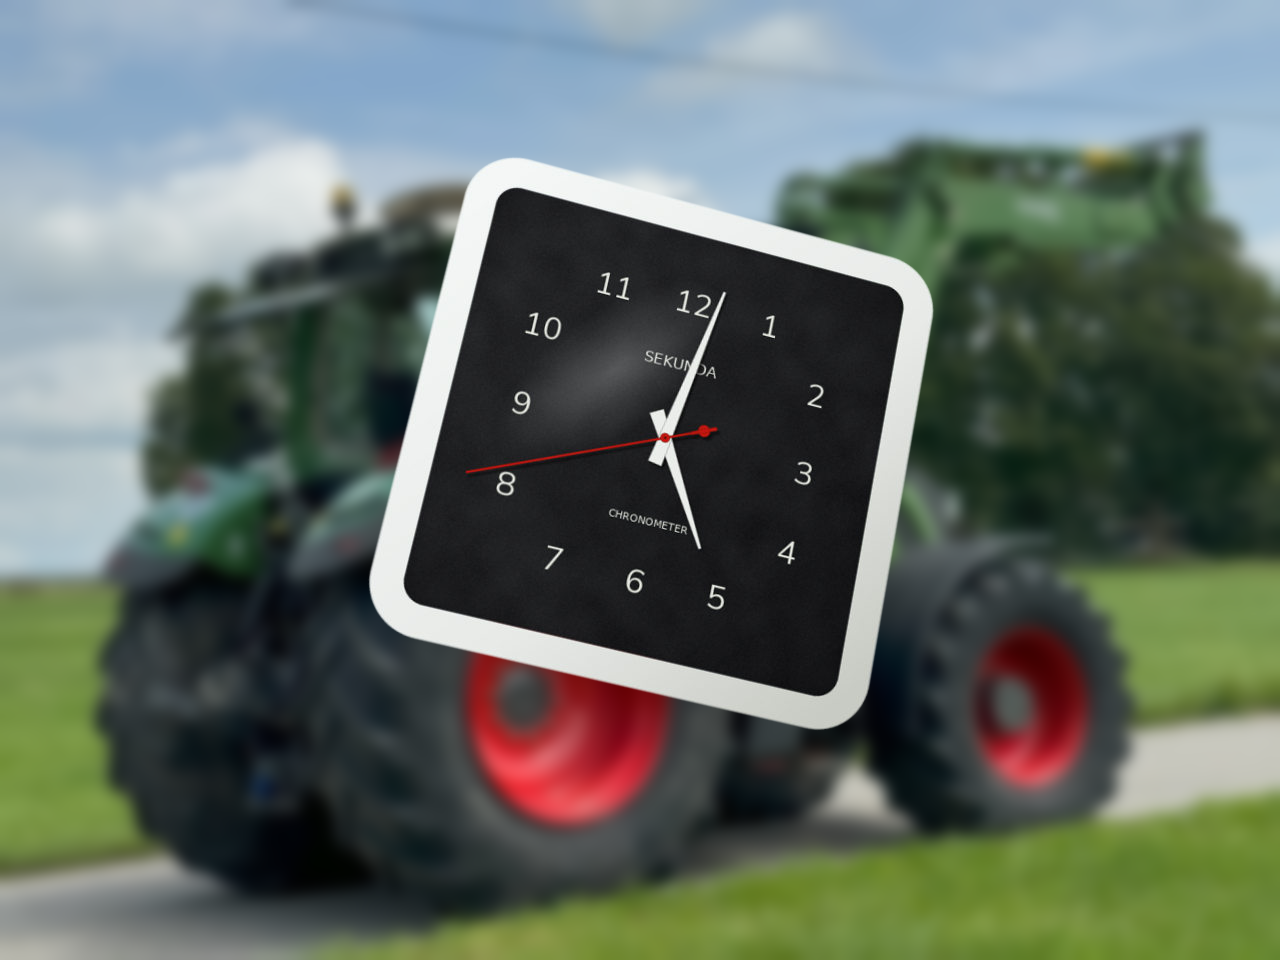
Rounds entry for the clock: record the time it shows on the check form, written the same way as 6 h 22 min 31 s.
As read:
5 h 01 min 41 s
